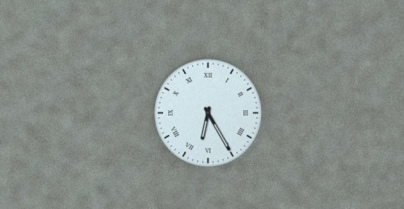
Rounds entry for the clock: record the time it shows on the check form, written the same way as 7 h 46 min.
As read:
6 h 25 min
